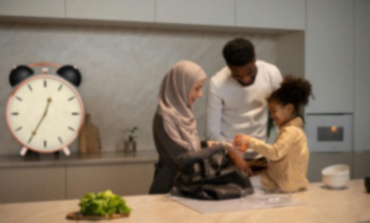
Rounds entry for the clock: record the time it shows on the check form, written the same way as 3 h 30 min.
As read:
12 h 35 min
